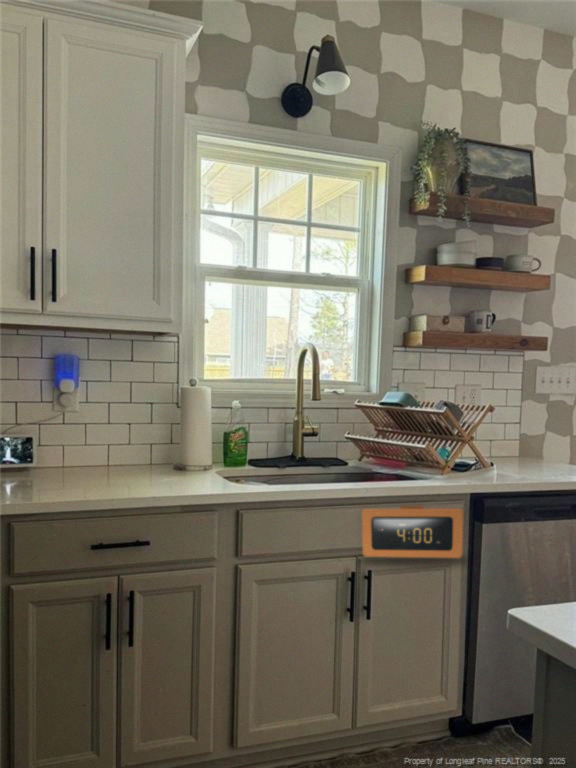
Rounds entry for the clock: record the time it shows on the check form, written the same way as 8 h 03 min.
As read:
4 h 00 min
